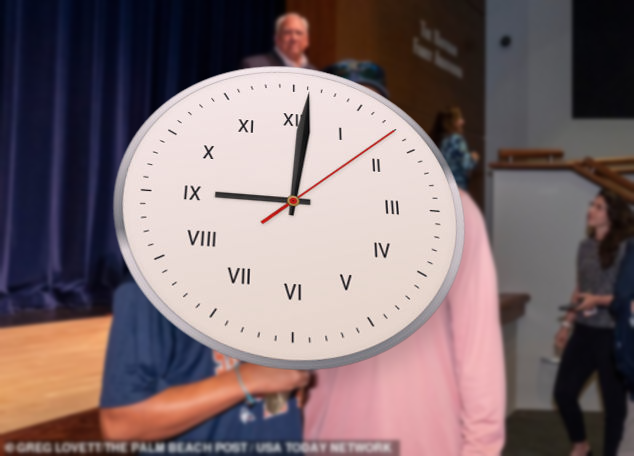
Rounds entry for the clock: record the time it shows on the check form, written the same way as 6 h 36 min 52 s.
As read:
9 h 01 min 08 s
